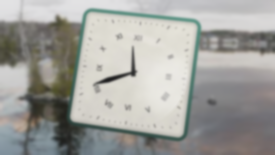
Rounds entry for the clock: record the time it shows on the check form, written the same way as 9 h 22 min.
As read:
11 h 41 min
